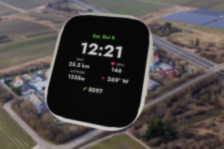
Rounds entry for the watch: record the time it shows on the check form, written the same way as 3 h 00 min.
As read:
12 h 21 min
